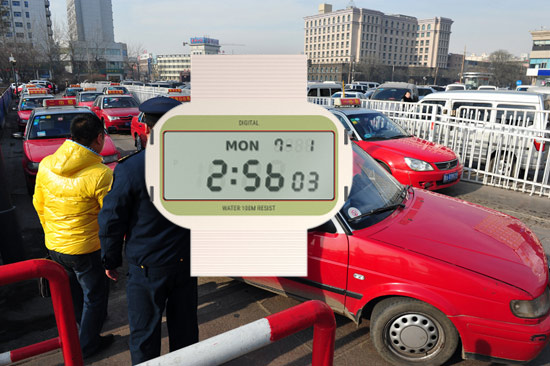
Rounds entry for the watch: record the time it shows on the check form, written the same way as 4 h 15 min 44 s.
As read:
2 h 56 min 03 s
